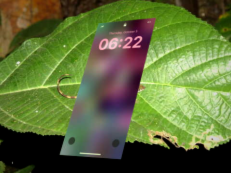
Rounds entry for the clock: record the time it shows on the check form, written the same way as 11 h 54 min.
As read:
6 h 22 min
